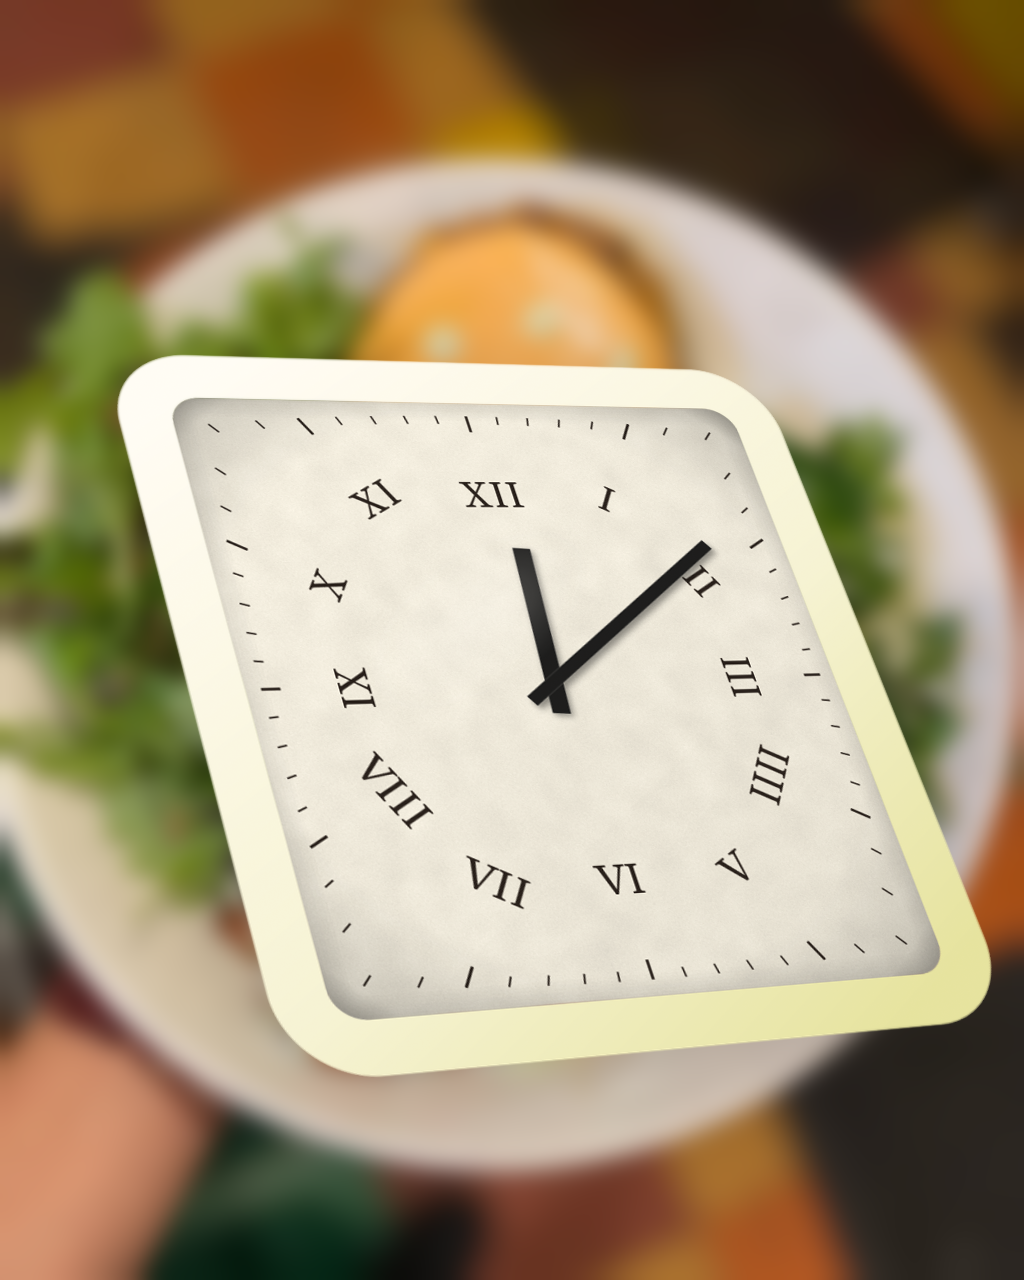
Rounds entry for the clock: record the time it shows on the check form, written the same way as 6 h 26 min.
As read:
12 h 09 min
